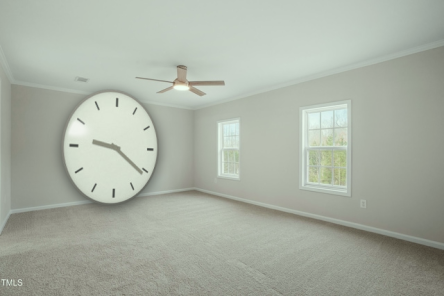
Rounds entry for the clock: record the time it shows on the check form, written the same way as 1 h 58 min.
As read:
9 h 21 min
